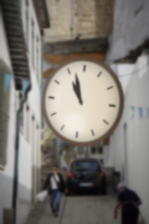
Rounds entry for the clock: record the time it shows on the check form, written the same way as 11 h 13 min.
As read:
10 h 57 min
